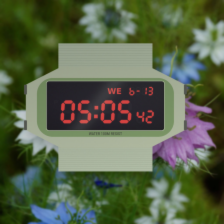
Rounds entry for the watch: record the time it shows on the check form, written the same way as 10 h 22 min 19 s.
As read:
5 h 05 min 42 s
